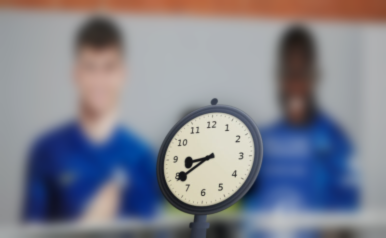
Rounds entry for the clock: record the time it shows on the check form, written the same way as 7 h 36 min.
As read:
8 h 39 min
